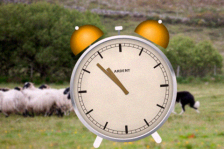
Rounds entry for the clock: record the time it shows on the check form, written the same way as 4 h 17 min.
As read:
10 h 53 min
